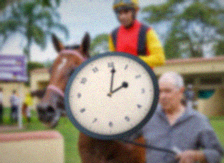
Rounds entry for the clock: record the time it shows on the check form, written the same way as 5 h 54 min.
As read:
2 h 01 min
